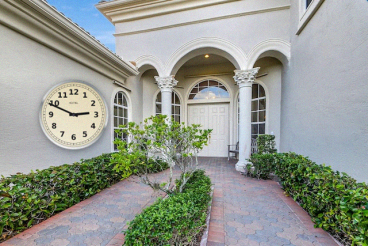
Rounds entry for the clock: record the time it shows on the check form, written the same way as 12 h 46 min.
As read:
2 h 49 min
